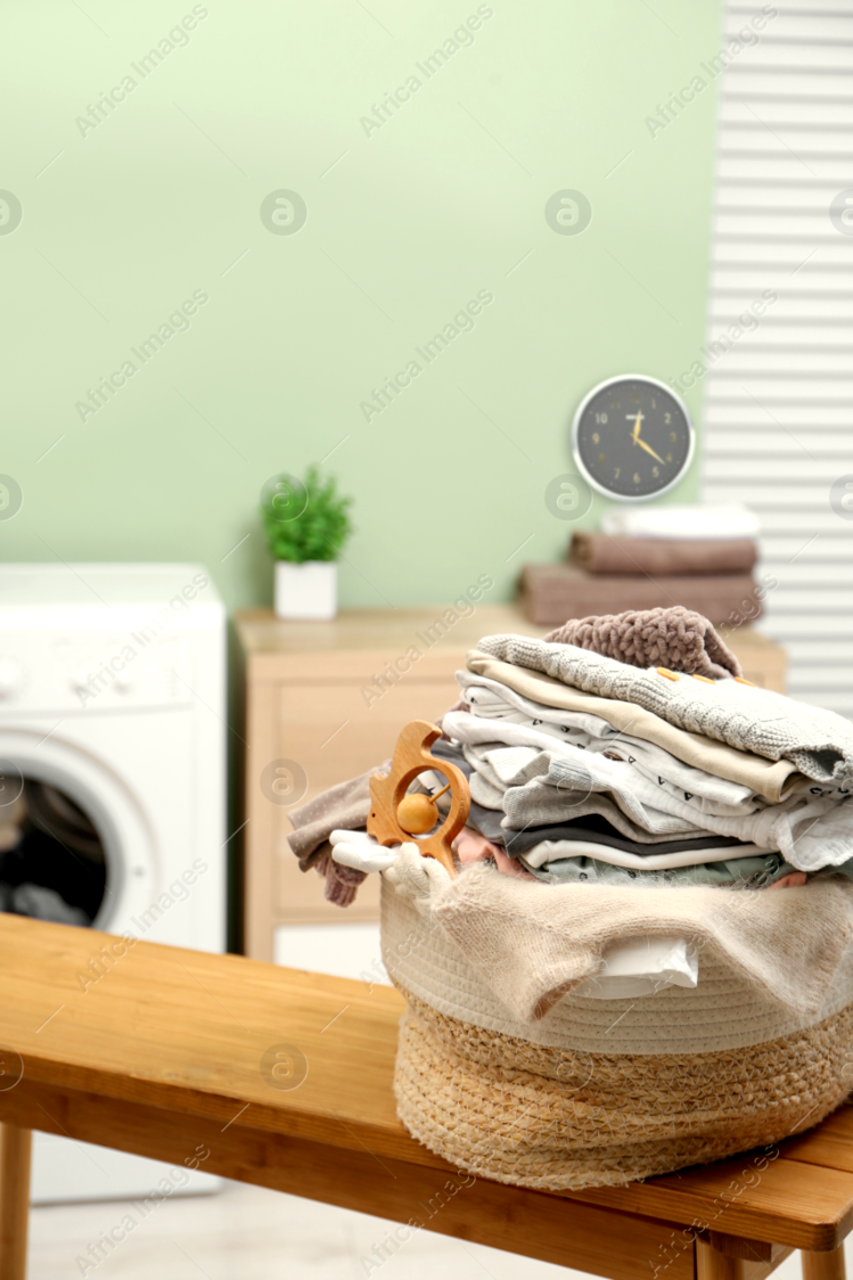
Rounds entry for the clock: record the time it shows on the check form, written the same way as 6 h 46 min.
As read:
12 h 22 min
